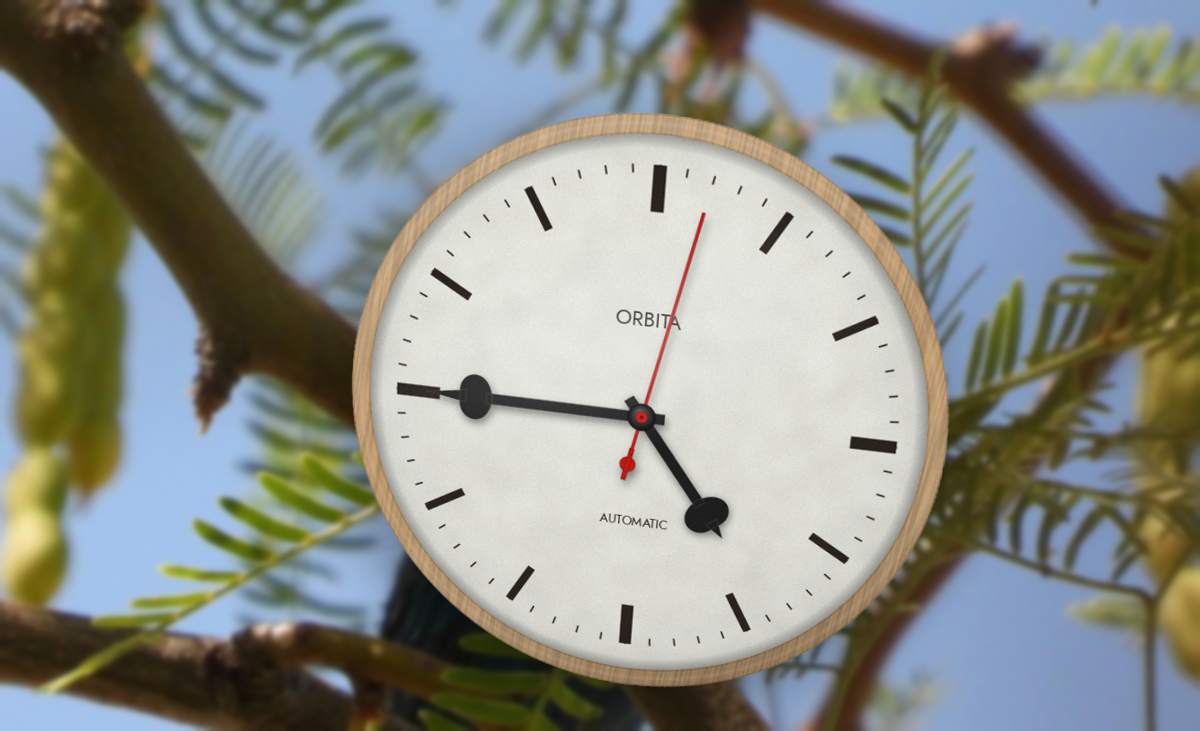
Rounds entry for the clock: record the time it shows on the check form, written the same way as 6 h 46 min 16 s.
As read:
4 h 45 min 02 s
